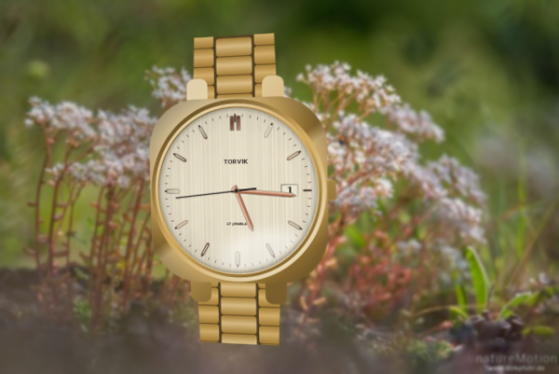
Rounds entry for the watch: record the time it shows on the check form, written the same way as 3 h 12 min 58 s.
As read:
5 h 15 min 44 s
